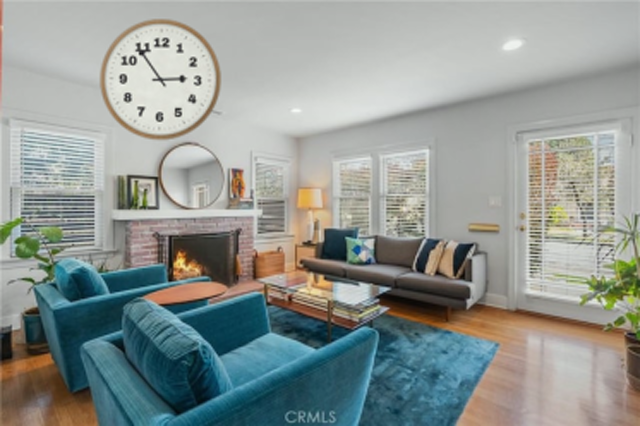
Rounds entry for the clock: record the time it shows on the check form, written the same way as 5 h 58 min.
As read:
2 h 54 min
